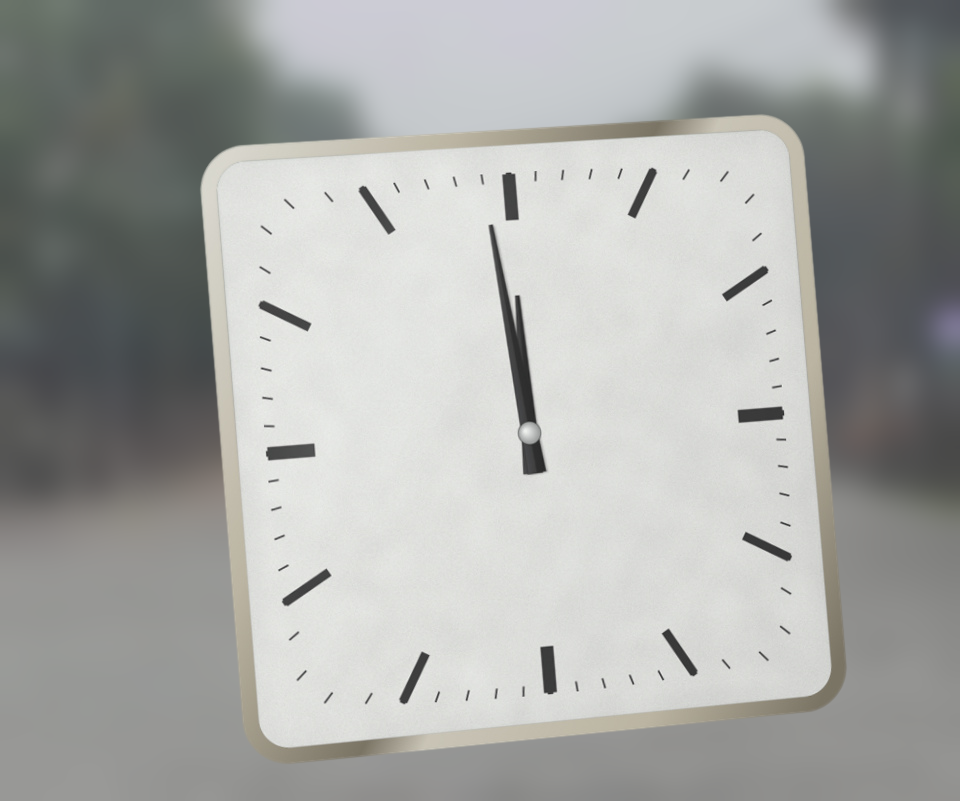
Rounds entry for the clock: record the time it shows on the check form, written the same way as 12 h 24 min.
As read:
11 h 59 min
